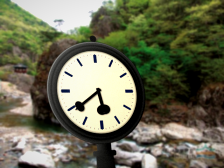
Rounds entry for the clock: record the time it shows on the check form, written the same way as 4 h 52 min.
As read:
5 h 39 min
